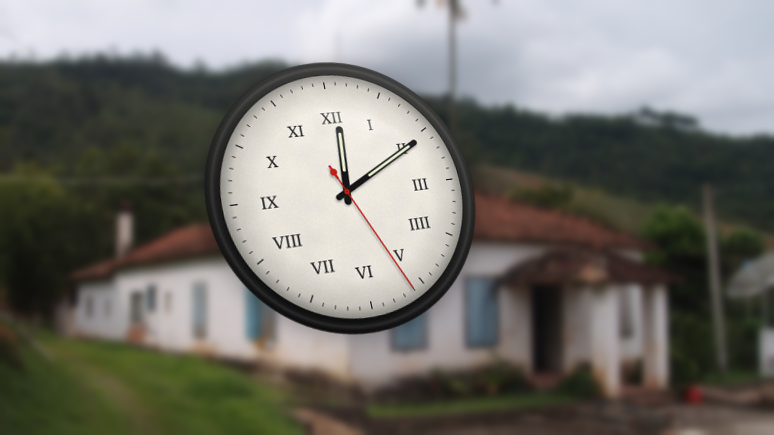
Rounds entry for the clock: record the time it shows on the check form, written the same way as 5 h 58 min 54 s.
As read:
12 h 10 min 26 s
